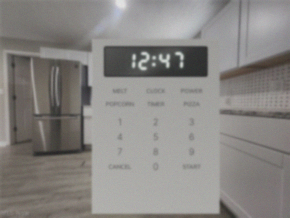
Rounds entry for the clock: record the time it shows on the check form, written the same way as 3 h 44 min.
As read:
12 h 47 min
